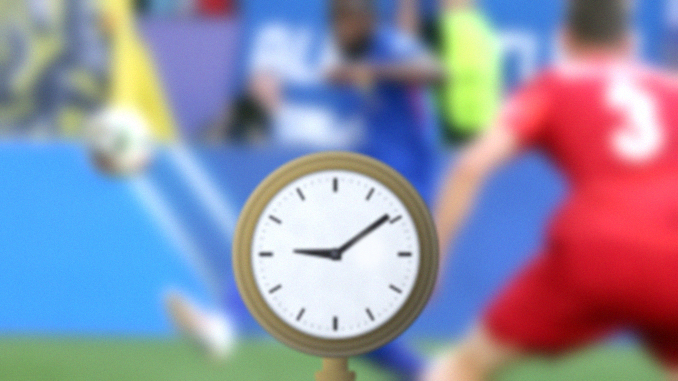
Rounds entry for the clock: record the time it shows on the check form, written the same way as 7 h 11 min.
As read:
9 h 09 min
